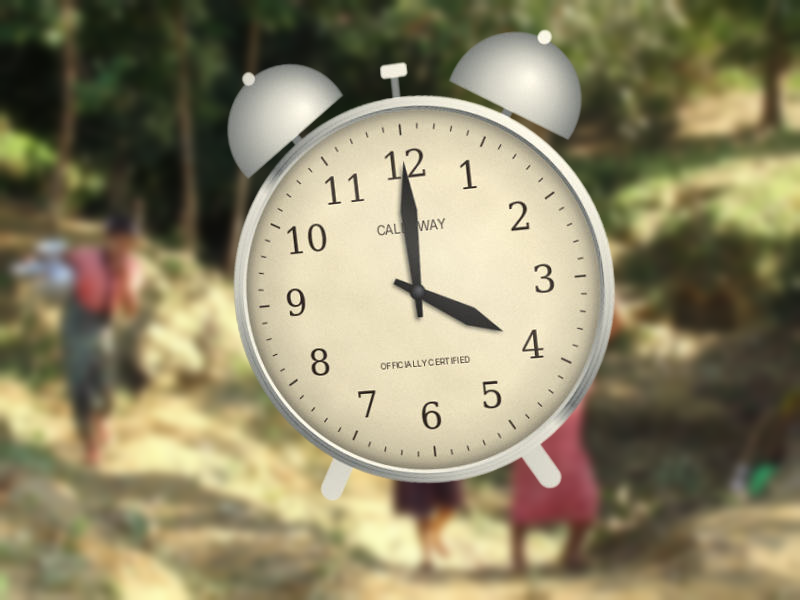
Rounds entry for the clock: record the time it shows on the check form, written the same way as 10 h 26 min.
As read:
4 h 00 min
